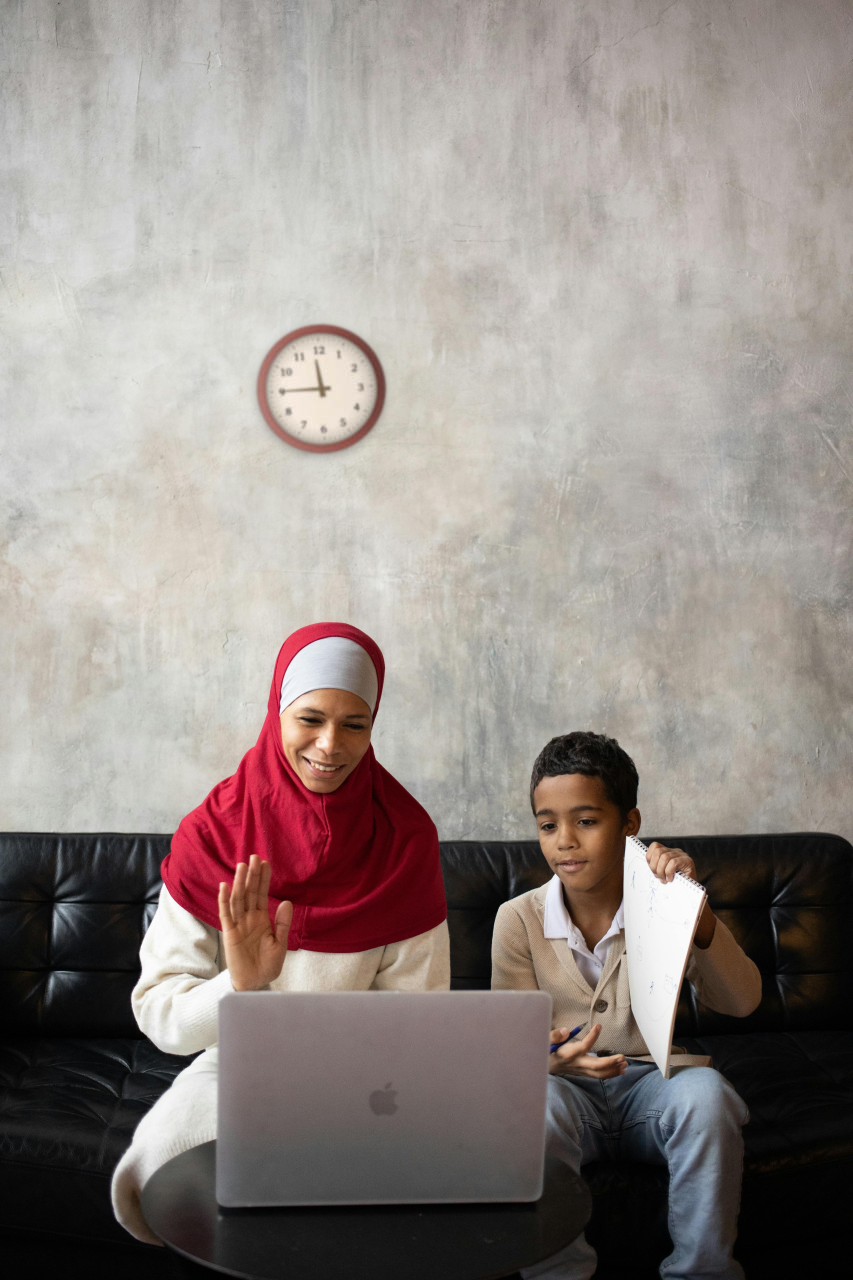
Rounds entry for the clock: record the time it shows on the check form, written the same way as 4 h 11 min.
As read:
11 h 45 min
